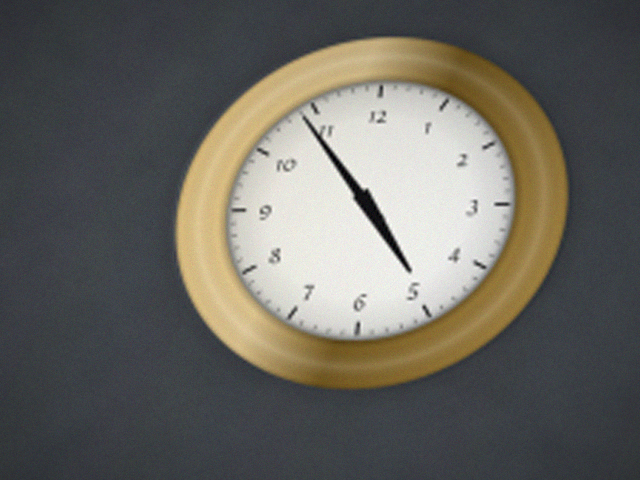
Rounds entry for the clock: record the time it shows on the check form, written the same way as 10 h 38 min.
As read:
4 h 54 min
